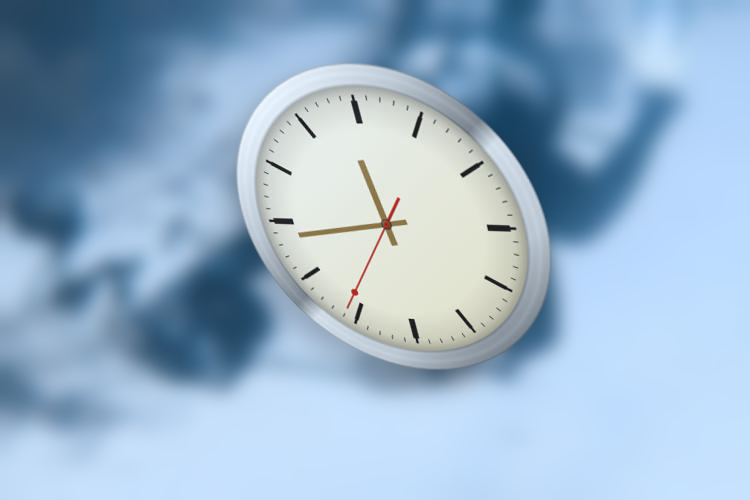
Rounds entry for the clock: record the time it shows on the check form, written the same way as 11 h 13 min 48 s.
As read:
11 h 43 min 36 s
